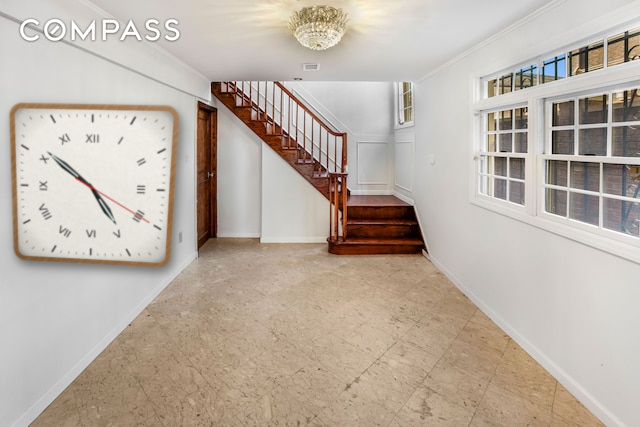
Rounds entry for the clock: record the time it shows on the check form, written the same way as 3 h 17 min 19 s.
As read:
4 h 51 min 20 s
